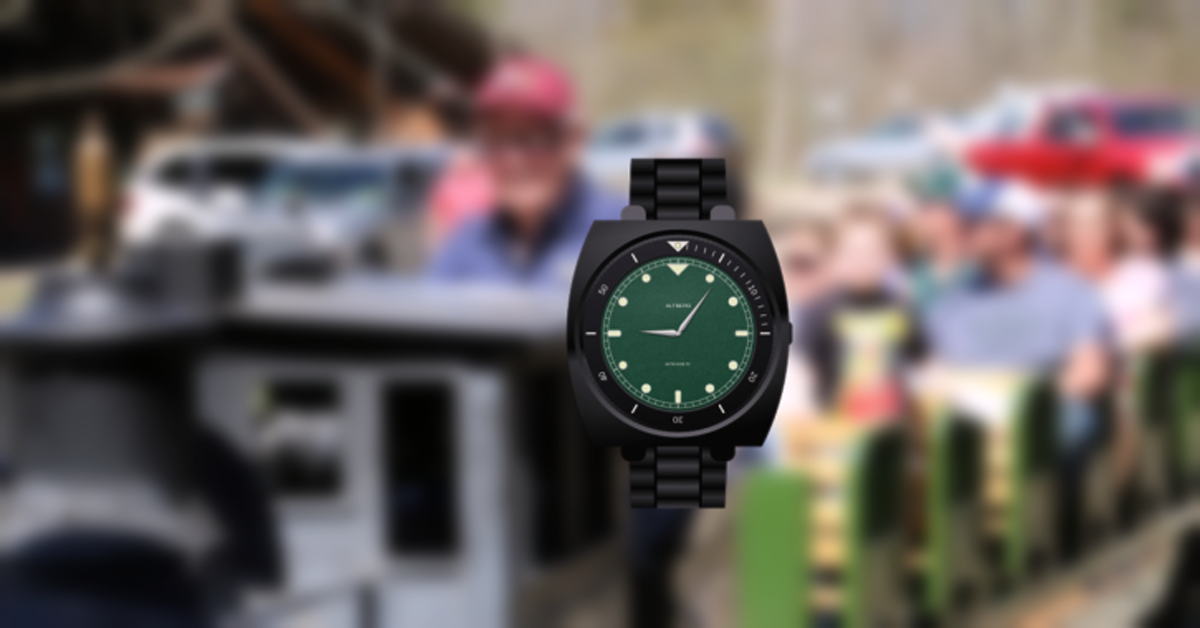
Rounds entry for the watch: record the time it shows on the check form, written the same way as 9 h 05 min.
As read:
9 h 06 min
